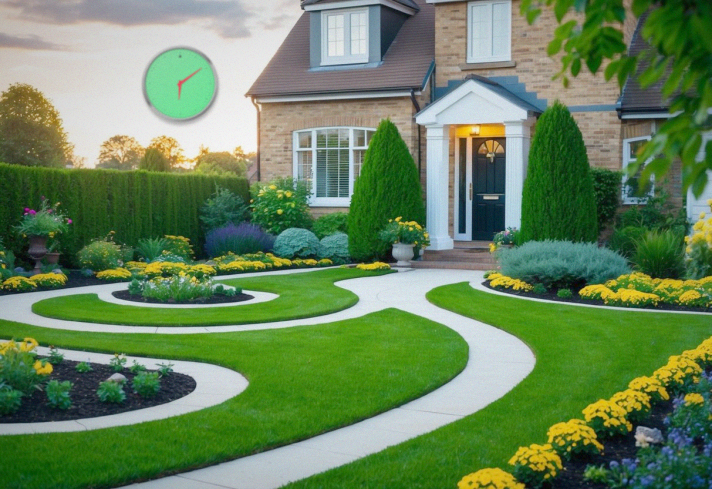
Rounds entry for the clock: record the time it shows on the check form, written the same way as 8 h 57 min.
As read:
6 h 09 min
